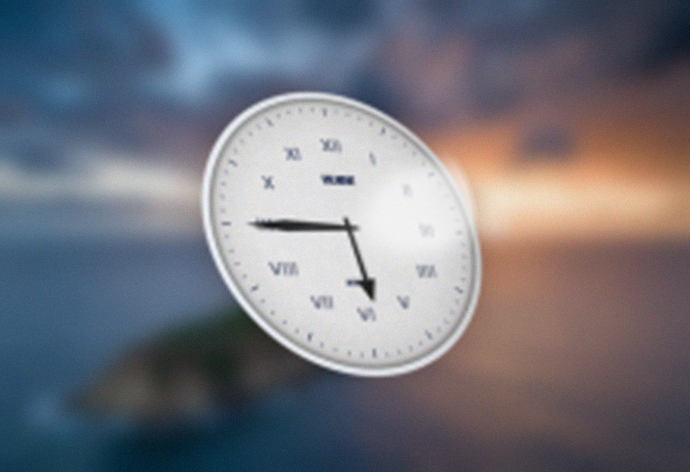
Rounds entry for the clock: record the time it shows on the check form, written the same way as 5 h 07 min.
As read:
5 h 45 min
